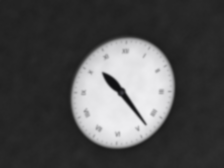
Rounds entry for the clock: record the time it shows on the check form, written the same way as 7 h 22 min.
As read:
10 h 23 min
